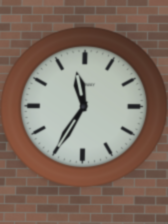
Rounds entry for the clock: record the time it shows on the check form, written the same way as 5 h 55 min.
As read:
11 h 35 min
